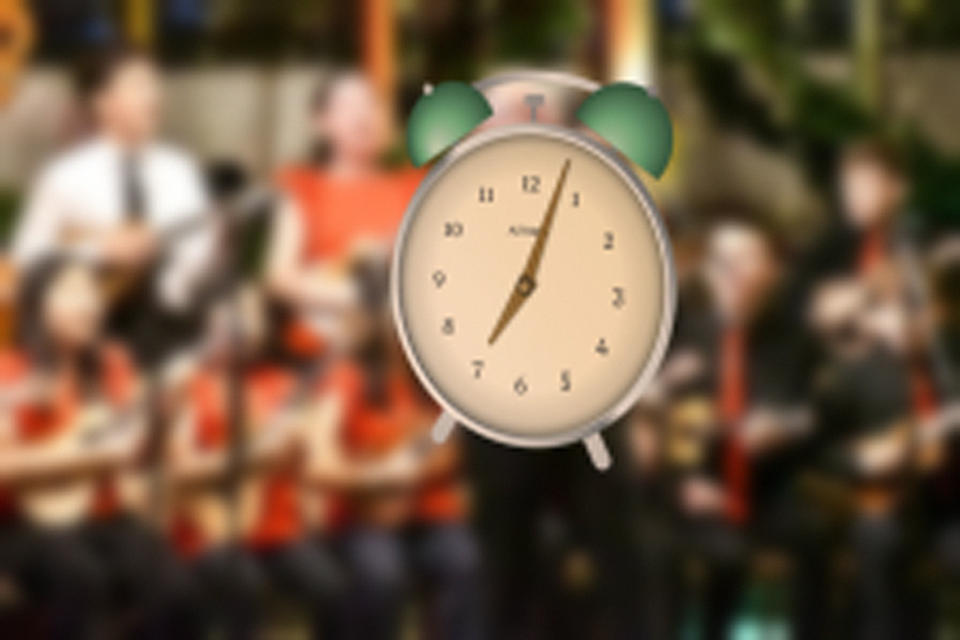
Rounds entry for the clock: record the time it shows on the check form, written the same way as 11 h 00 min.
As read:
7 h 03 min
